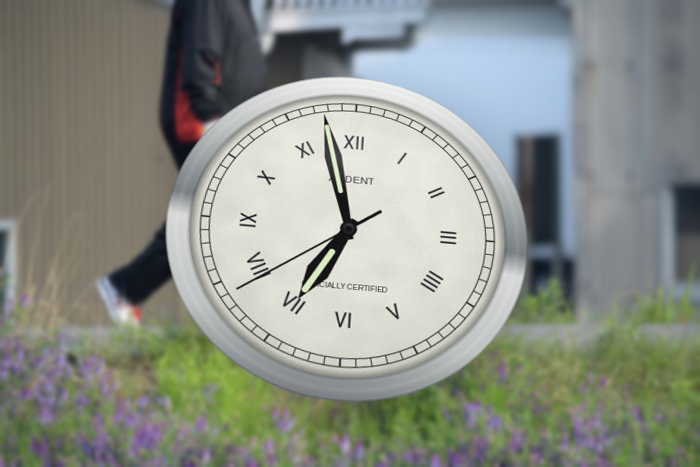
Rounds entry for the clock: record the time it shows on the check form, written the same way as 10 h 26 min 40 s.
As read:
6 h 57 min 39 s
